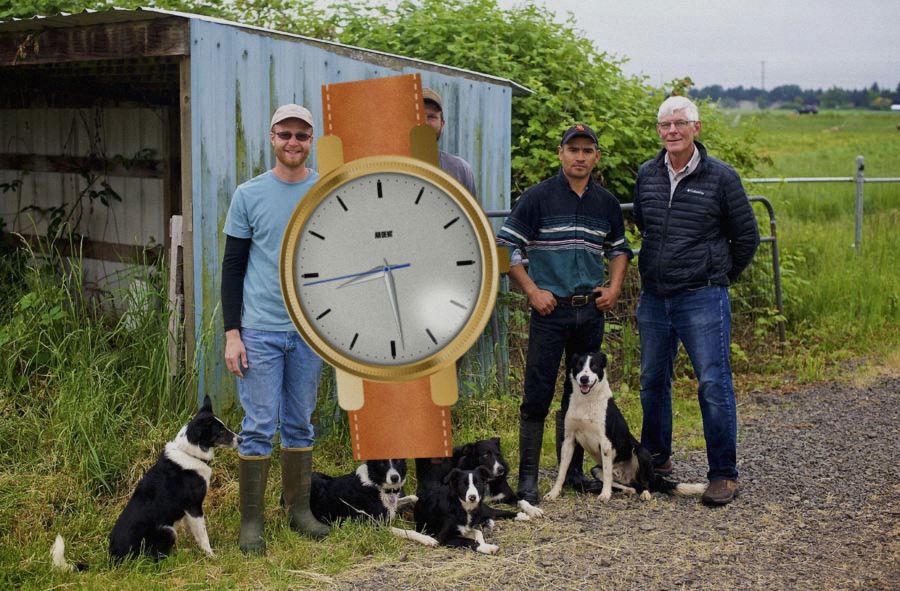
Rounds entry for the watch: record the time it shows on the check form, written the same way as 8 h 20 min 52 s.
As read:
8 h 28 min 44 s
